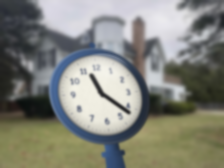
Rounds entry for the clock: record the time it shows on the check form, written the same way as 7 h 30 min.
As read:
11 h 22 min
